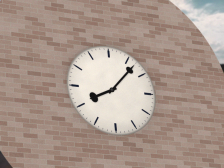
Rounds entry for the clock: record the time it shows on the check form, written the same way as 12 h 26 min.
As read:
8 h 07 min
